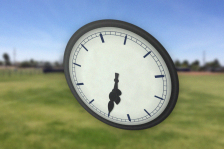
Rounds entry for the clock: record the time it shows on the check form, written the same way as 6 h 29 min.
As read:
6 h 35 min
